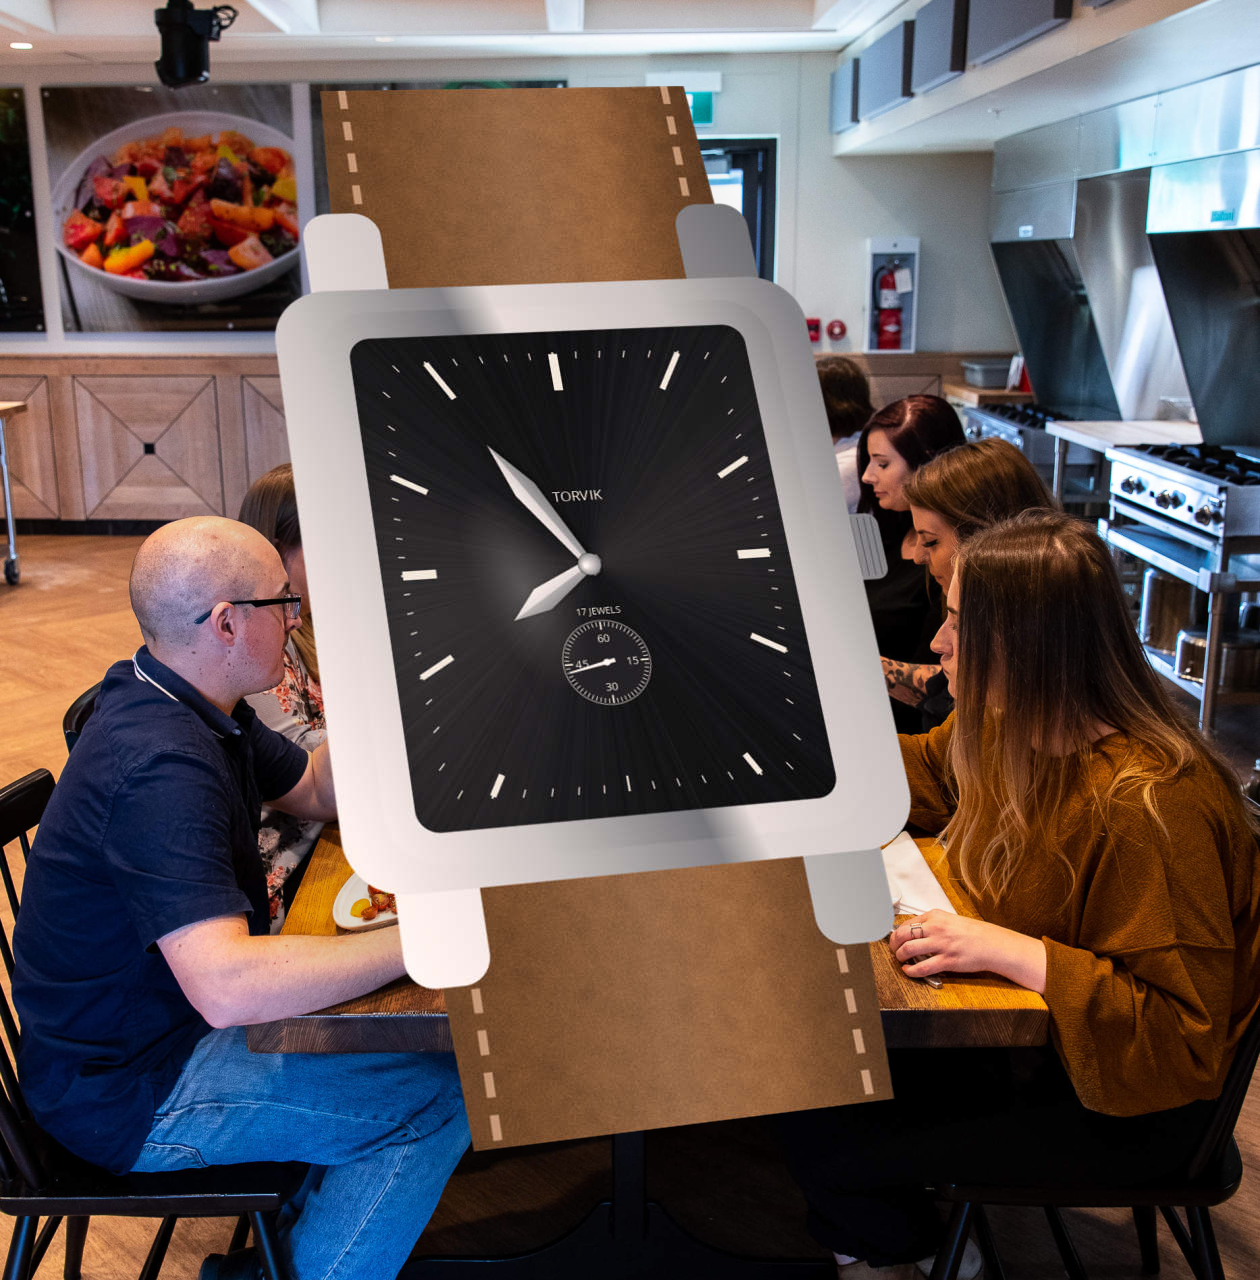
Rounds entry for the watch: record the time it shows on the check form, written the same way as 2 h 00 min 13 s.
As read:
7 h 54 min 43 s
